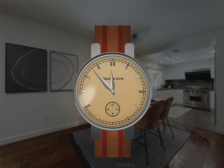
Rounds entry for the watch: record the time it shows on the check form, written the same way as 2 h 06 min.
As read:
11 h 53 min
